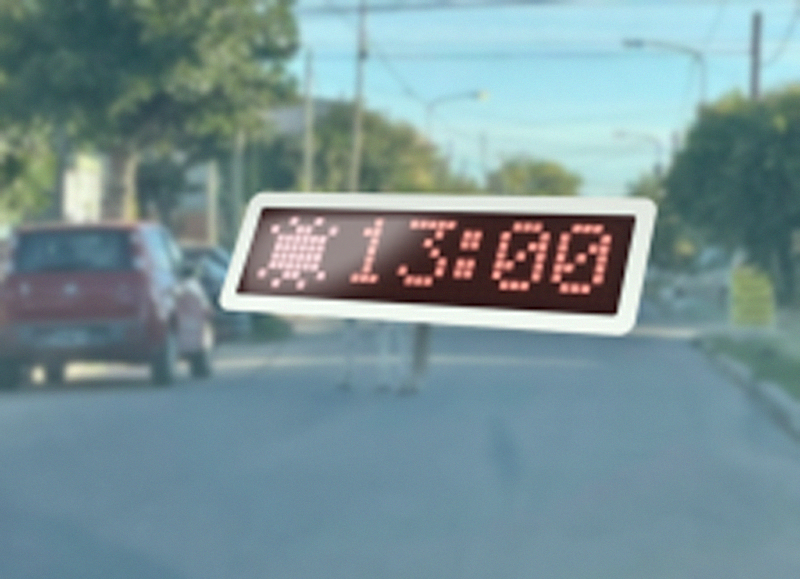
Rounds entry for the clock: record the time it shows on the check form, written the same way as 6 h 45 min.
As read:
13 h 00 min
